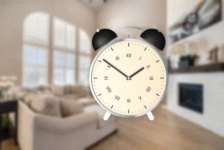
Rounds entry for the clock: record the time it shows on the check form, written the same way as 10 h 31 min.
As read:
1 h 51 min
